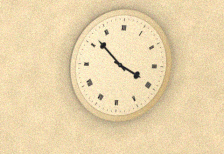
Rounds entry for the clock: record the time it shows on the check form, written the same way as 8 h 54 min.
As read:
3 h 52 min
